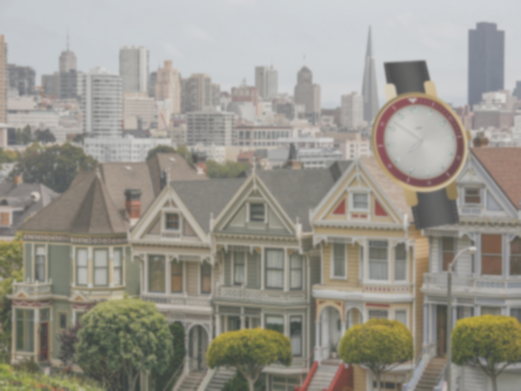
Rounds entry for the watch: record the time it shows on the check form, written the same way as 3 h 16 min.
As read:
7 h 52 min
